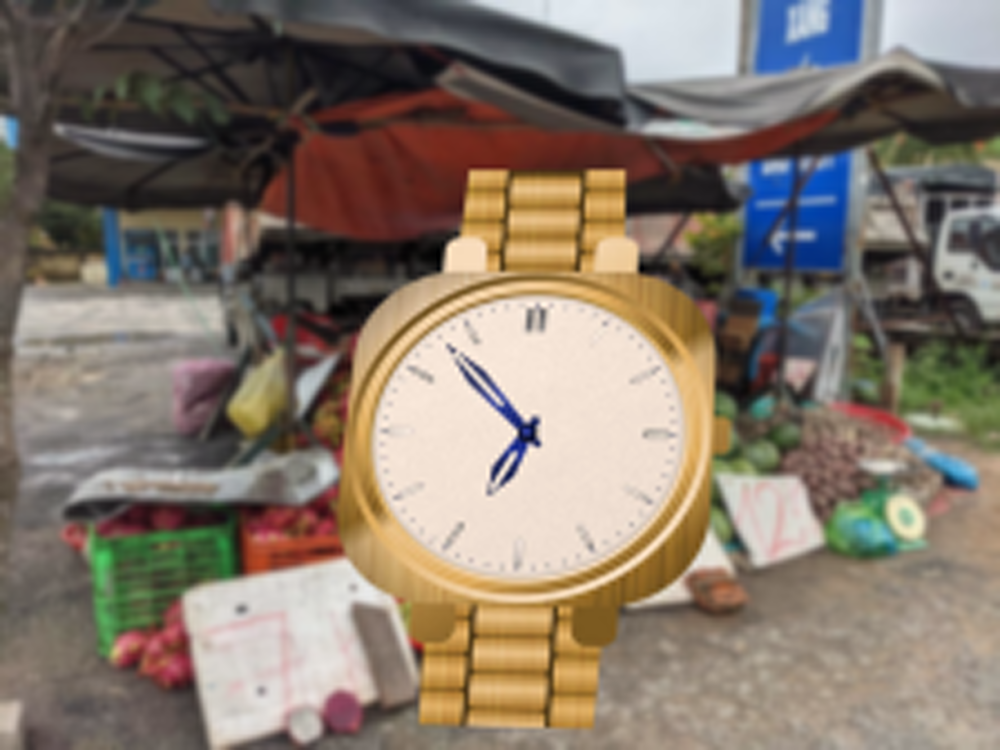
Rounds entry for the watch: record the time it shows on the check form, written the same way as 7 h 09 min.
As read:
6 h 53 min
